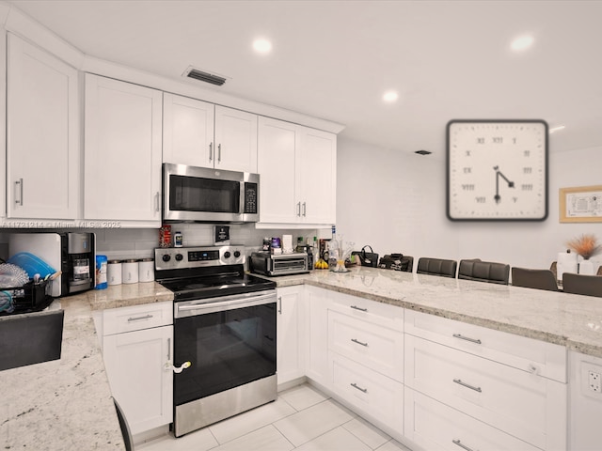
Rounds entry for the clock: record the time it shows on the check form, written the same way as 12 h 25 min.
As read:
4 h 30 min
